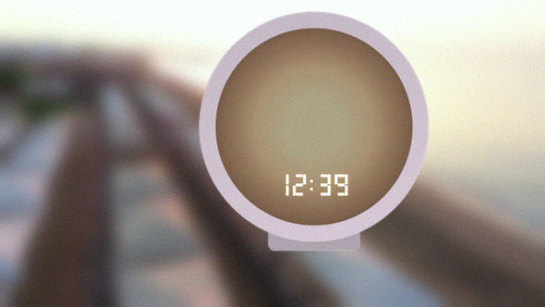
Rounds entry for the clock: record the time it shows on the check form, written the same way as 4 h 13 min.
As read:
12 h 39 min
